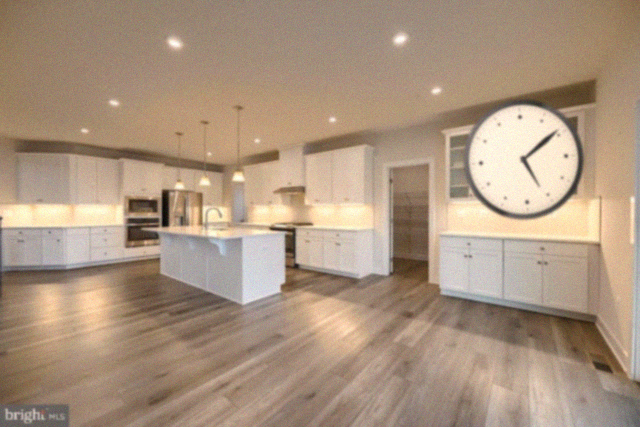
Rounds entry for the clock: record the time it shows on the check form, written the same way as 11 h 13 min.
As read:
5 h 09 min
